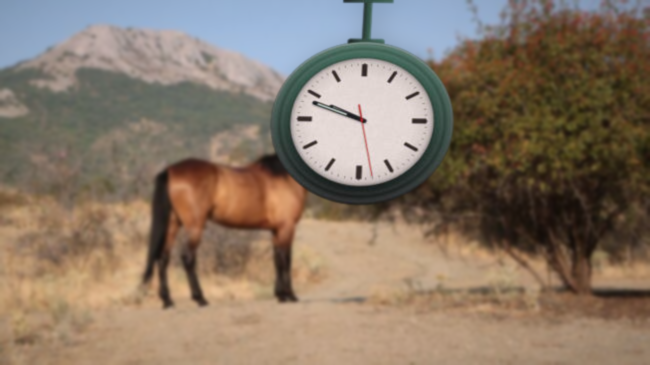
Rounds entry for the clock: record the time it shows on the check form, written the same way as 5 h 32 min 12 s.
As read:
9 h 48 min 28 s
